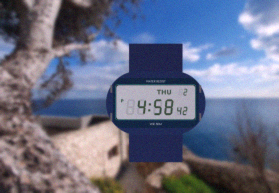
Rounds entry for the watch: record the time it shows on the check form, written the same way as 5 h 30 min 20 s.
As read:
4 h 58 min 42 s
